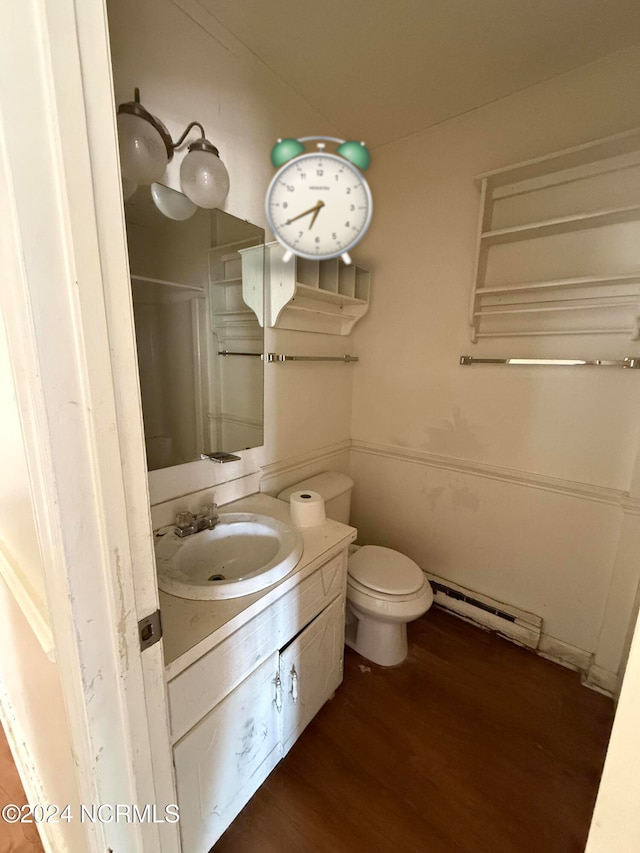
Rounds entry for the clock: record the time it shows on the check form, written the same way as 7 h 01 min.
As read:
6 h 40 min
